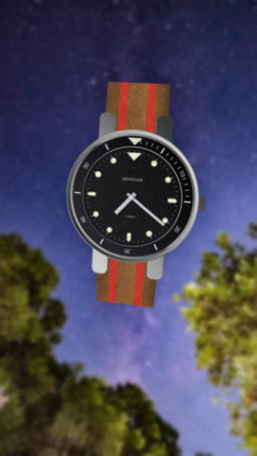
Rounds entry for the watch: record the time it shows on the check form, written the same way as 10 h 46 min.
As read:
7 h 21 min
